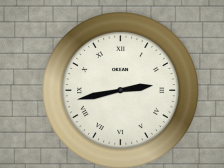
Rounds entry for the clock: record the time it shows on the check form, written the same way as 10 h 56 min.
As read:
2 h 43 min
